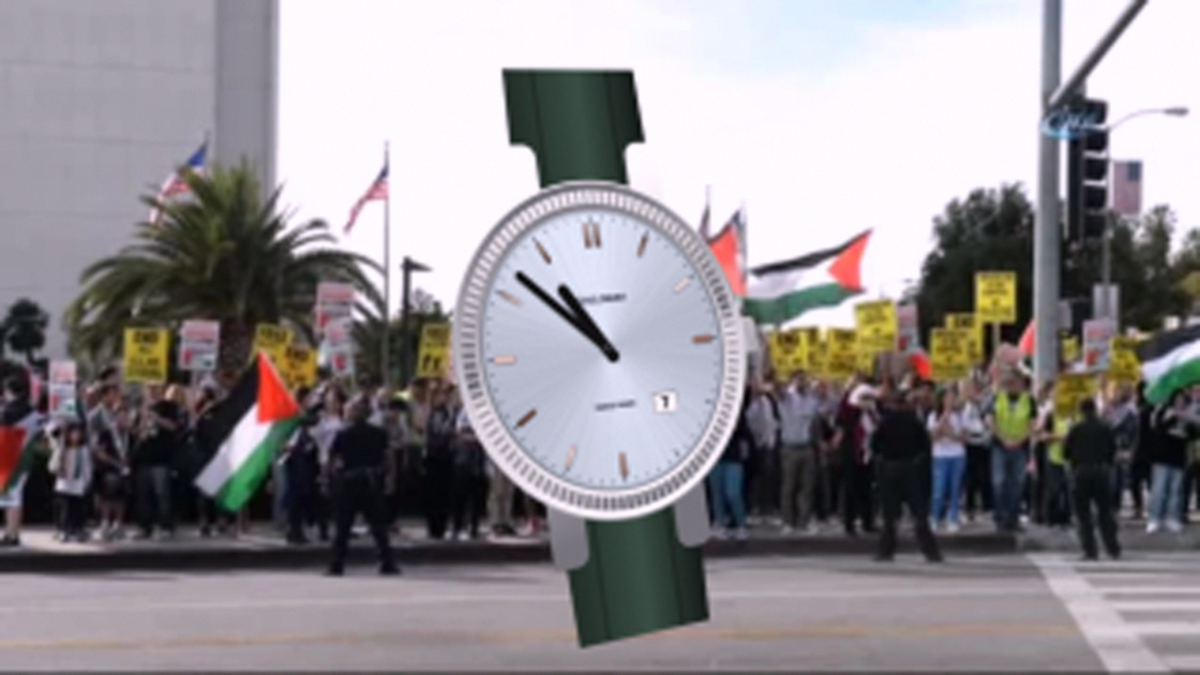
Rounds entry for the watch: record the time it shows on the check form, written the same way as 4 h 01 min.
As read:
10 h 52 min
